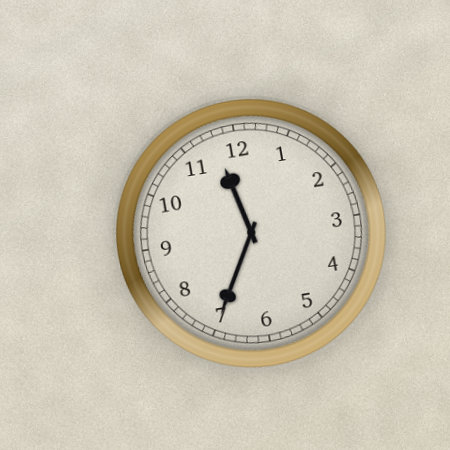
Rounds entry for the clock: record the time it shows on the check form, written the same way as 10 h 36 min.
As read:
11 h 35 min
